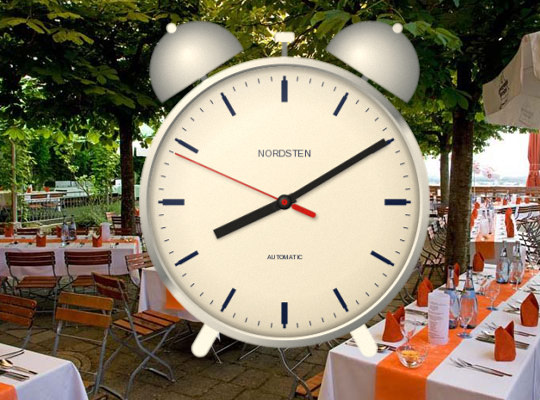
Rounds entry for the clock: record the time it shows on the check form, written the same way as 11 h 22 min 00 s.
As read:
8 h 09 min 49 s
